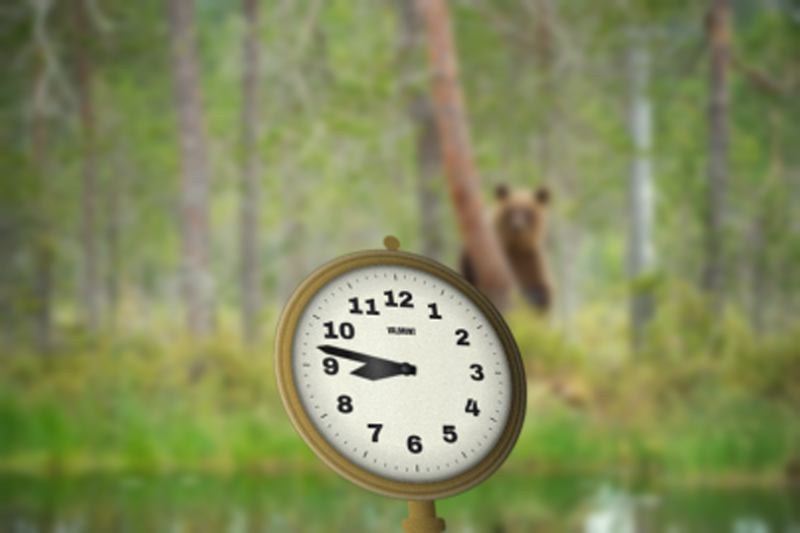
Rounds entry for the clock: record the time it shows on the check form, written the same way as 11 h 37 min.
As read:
8 h 47 min
